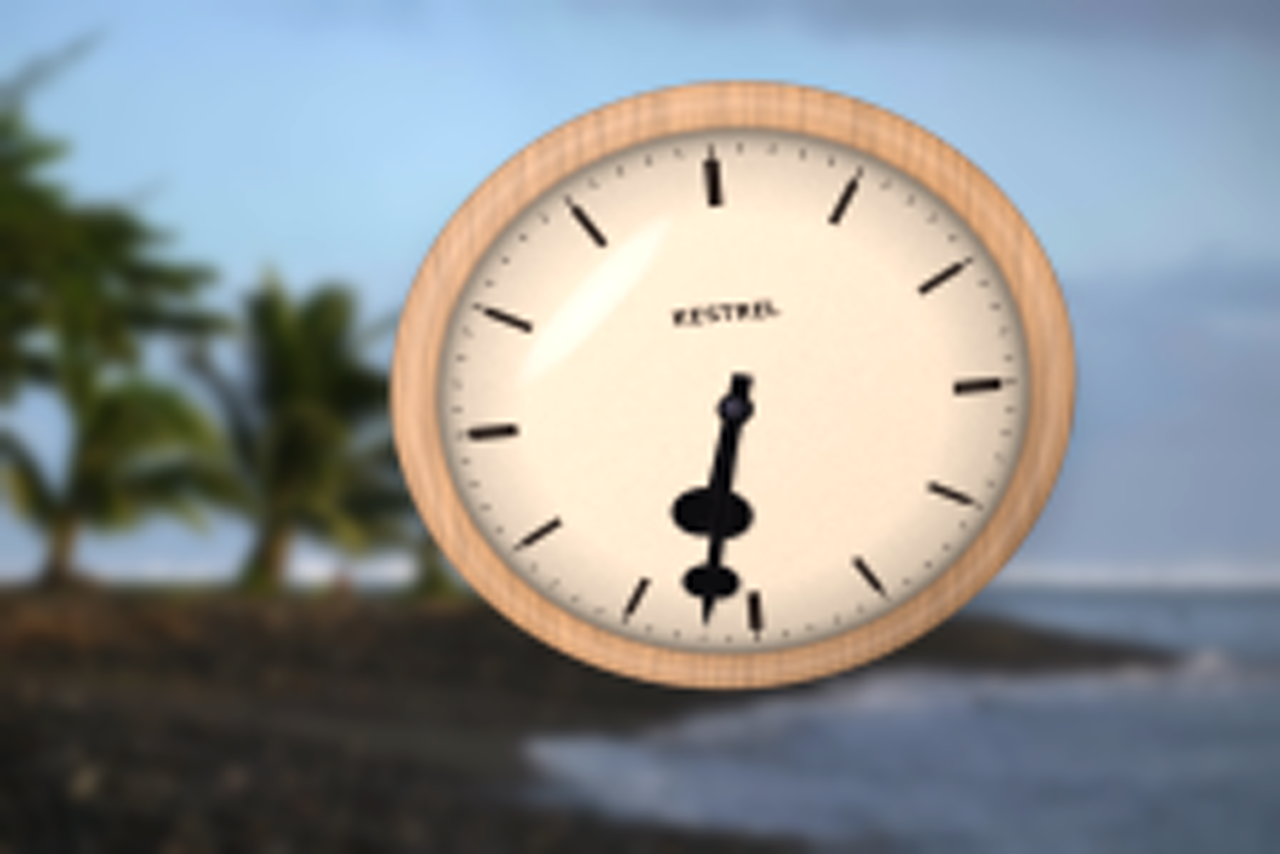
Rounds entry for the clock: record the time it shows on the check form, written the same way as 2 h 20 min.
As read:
6 h 32 min
